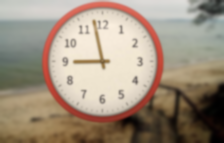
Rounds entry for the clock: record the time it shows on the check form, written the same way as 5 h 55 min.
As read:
8 h 58 min
